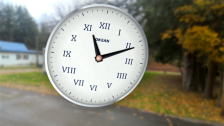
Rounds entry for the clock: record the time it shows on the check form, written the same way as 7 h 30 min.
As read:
11 h 11 min
